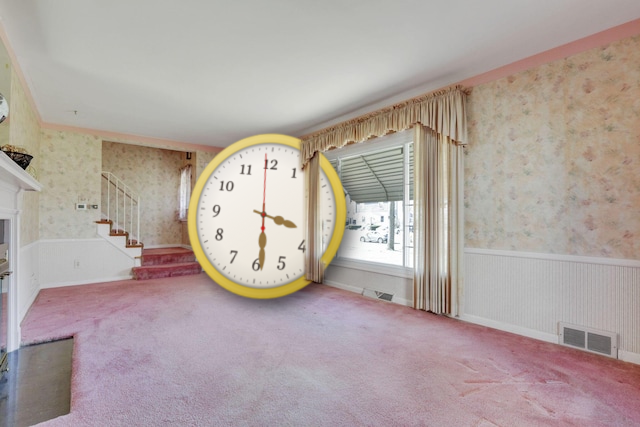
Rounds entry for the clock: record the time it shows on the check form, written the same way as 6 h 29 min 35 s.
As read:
3 h 28 min 59 s
